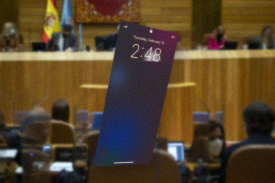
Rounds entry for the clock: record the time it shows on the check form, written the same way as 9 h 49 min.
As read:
2 h 48 min
